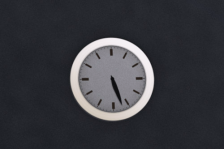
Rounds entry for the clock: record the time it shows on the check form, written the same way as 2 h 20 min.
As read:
5 h 27 min
